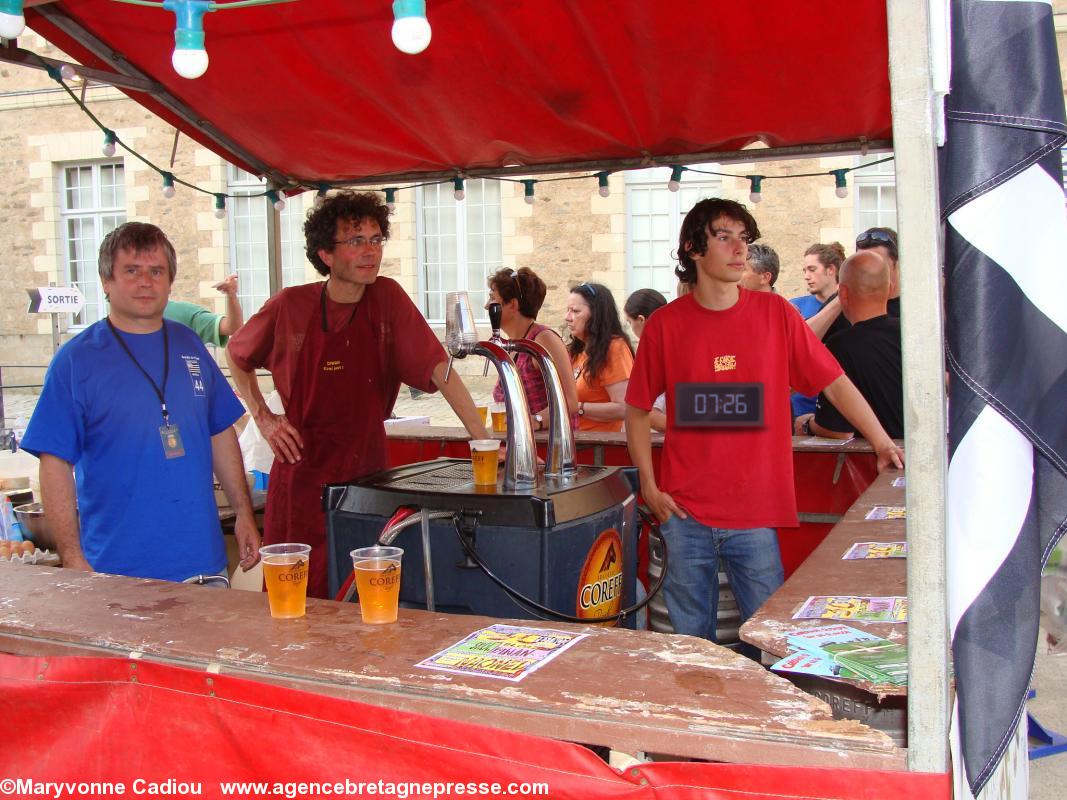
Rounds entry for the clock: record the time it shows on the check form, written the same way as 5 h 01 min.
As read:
7 h 26 min
